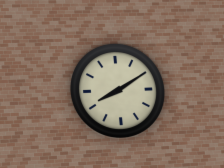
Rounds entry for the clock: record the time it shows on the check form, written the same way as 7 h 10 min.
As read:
8 h 10 min
